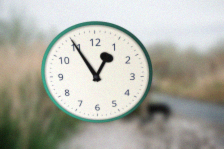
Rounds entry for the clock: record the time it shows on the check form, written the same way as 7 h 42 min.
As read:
12 h 55 min
